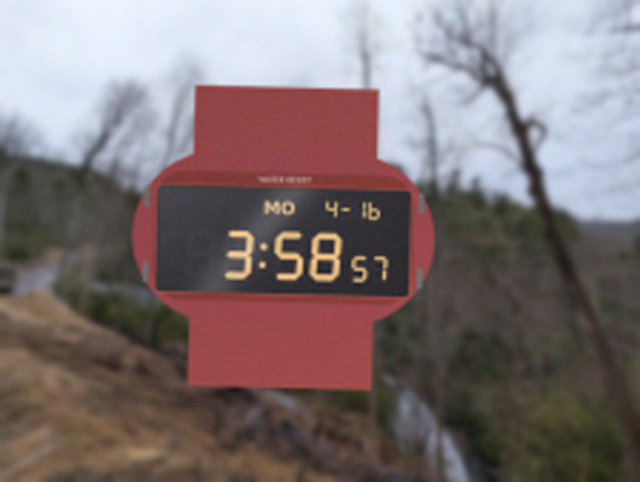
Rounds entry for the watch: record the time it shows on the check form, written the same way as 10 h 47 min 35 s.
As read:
3 h 58 min 57 s
